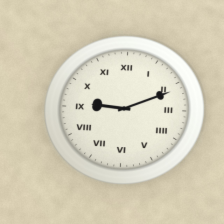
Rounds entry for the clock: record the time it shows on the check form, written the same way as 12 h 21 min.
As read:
9 h 11 min
